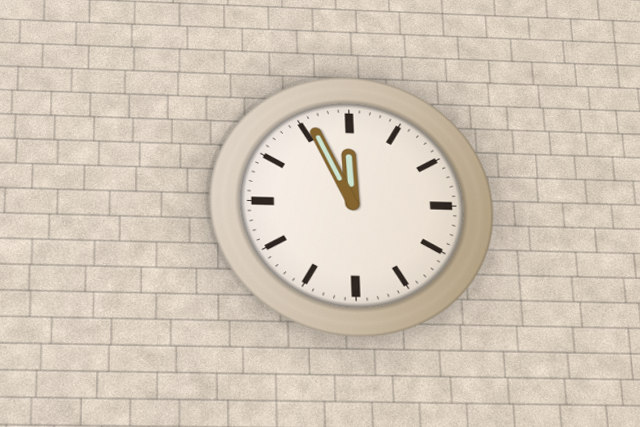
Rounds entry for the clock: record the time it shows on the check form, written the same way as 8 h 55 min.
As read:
11 h 56 min
